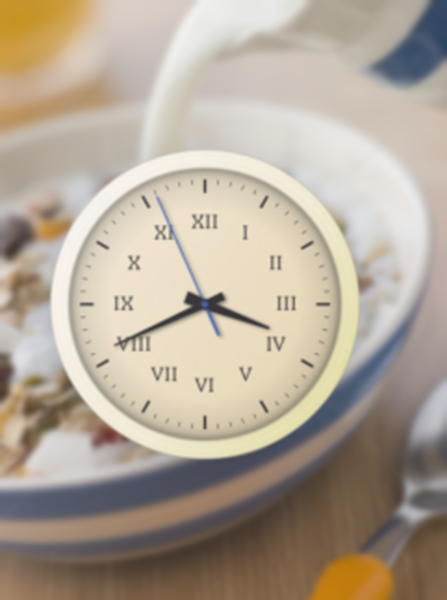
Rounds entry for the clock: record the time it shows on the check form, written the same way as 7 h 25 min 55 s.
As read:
3 h 40 min 56 s
